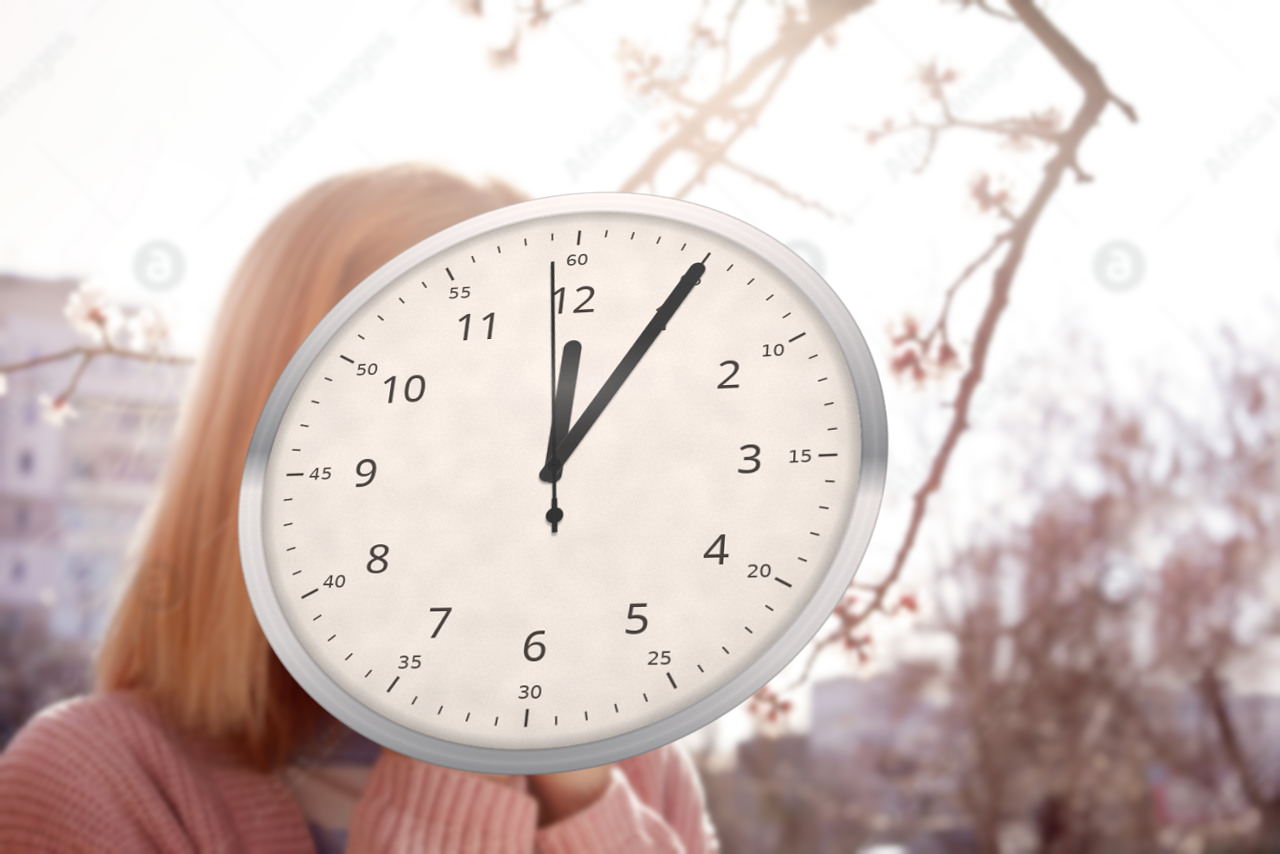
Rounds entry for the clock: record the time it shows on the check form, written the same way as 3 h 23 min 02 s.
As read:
12 h 04 min 59 s
